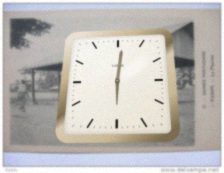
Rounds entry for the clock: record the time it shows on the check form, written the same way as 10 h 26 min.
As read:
6 h 01 min
